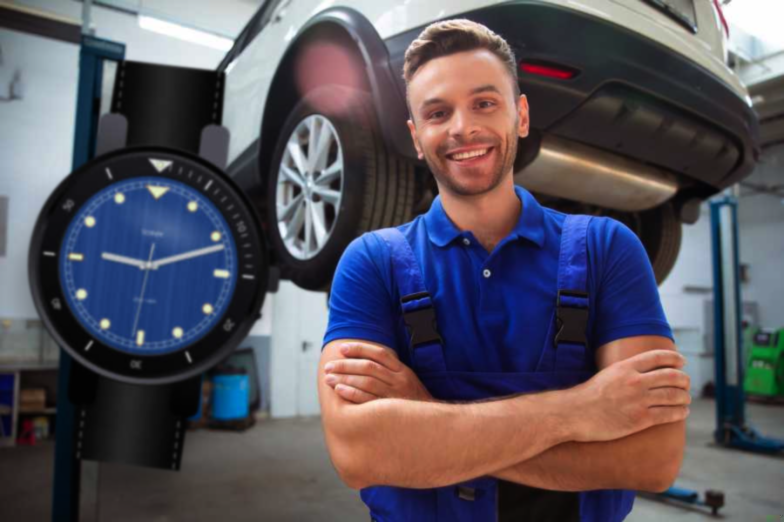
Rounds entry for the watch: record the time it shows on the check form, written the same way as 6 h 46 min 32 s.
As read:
9 h 11 min 31 s
